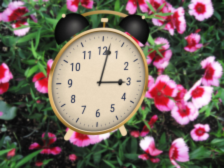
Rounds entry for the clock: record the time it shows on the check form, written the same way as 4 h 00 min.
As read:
3 h 02 min
